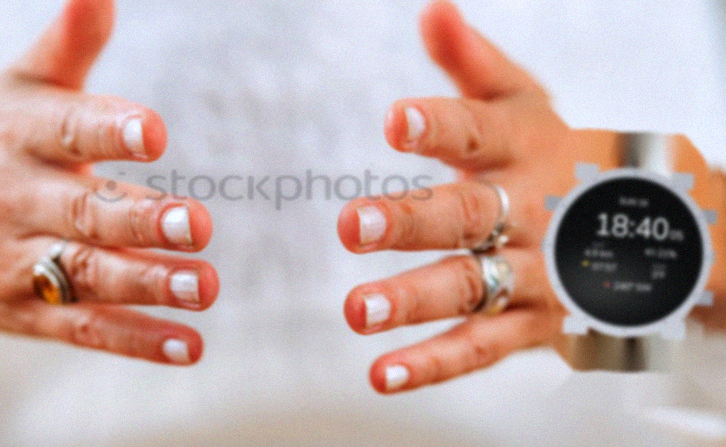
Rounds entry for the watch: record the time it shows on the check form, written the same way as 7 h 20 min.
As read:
18 h 40 min
